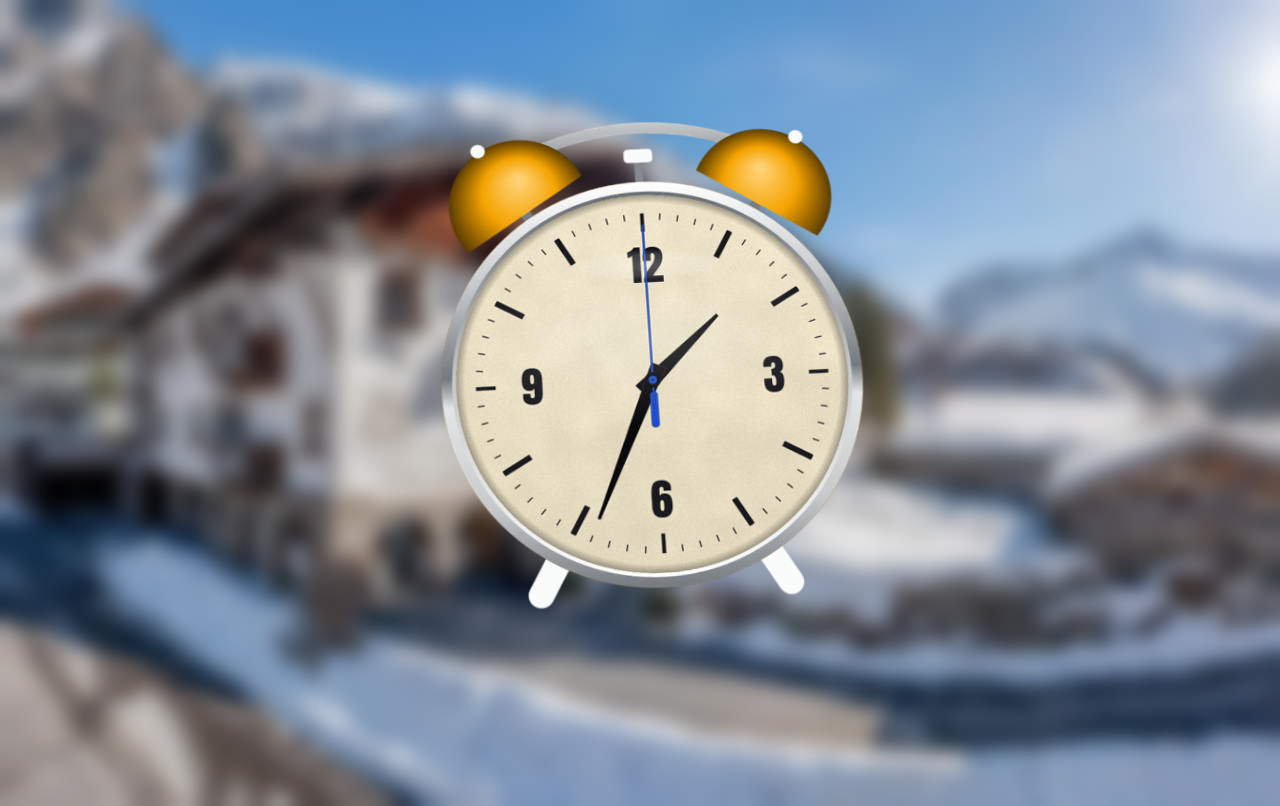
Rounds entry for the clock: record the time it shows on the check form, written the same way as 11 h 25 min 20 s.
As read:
1 h 34 min 00 s
